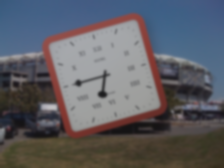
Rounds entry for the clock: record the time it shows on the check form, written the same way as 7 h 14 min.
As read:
6 h 45 min
